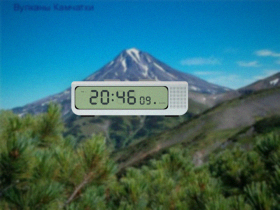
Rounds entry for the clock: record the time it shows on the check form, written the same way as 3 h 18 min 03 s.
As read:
20 h 46 min 09 s
